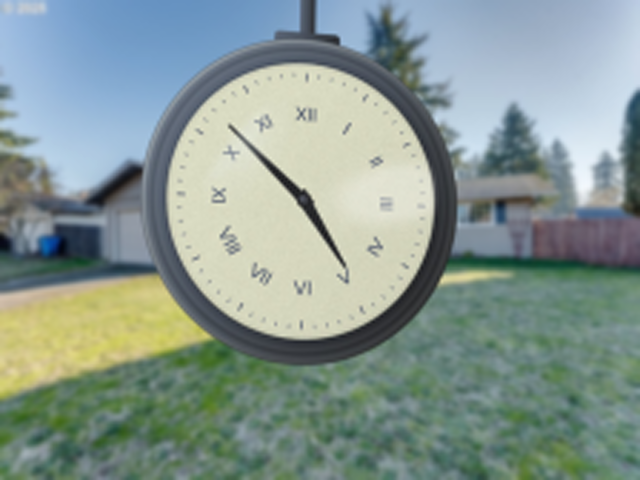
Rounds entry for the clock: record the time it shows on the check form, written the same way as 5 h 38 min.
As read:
4 h 52 min
